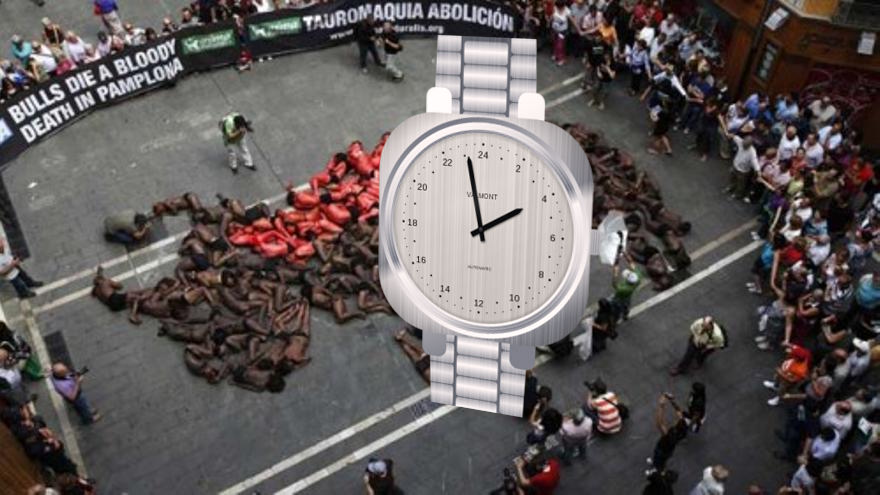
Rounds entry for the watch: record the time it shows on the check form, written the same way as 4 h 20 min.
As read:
3 h 58 min
